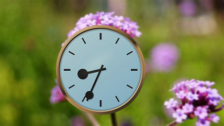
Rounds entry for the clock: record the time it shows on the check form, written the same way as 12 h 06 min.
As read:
8 h 34 min
